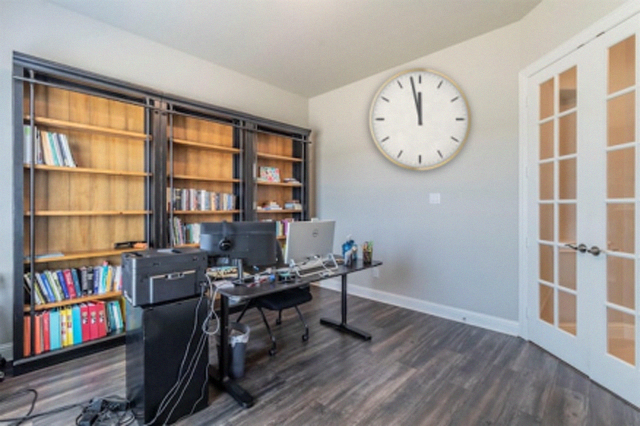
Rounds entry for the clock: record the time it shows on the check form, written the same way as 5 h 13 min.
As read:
11 h 58 min
